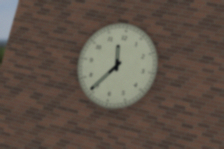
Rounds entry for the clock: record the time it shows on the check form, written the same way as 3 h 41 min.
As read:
11 h 36 min
